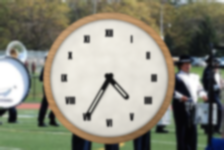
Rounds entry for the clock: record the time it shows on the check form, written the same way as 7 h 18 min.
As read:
4 h 35 min
